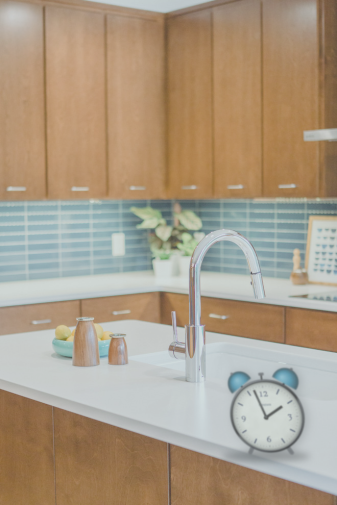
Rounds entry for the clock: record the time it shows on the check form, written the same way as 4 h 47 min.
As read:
1 h 57 min
